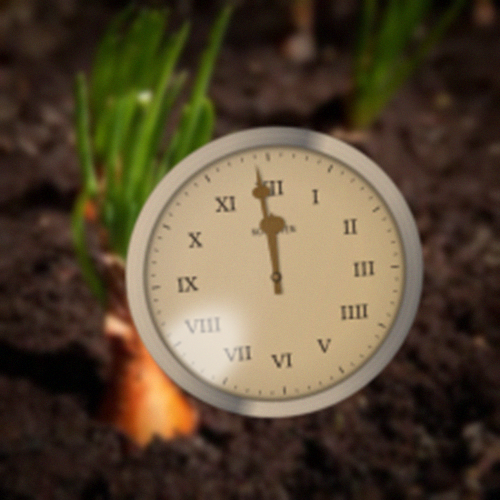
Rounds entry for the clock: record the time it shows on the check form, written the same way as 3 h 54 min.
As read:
11 h 59 min
